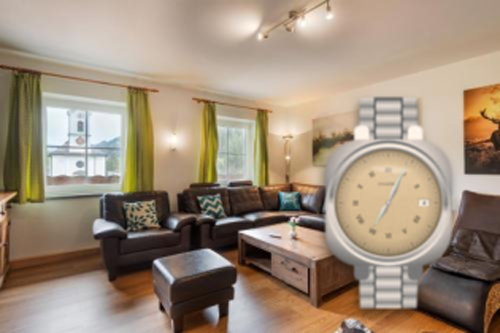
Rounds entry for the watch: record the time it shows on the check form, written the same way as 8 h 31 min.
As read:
7 h 04 min
